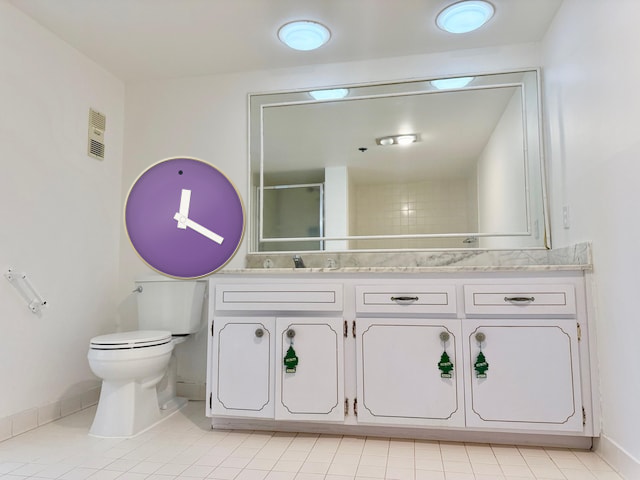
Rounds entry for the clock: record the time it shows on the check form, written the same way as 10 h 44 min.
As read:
12 h 20 min
